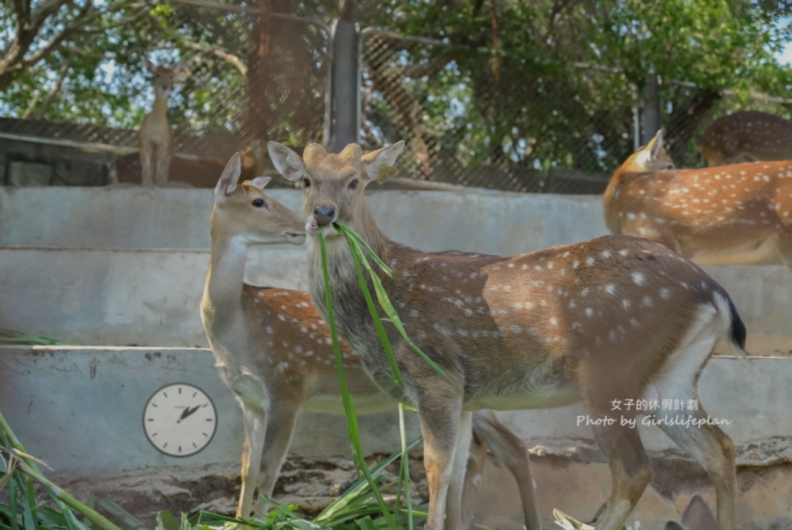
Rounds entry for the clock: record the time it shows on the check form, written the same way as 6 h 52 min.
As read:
1 h 09 min
